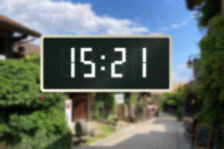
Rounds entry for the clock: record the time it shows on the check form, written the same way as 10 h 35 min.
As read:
15 h 21 min
